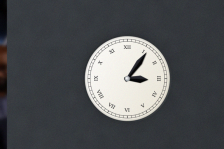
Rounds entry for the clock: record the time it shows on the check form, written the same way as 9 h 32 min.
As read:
3 h 06 min
